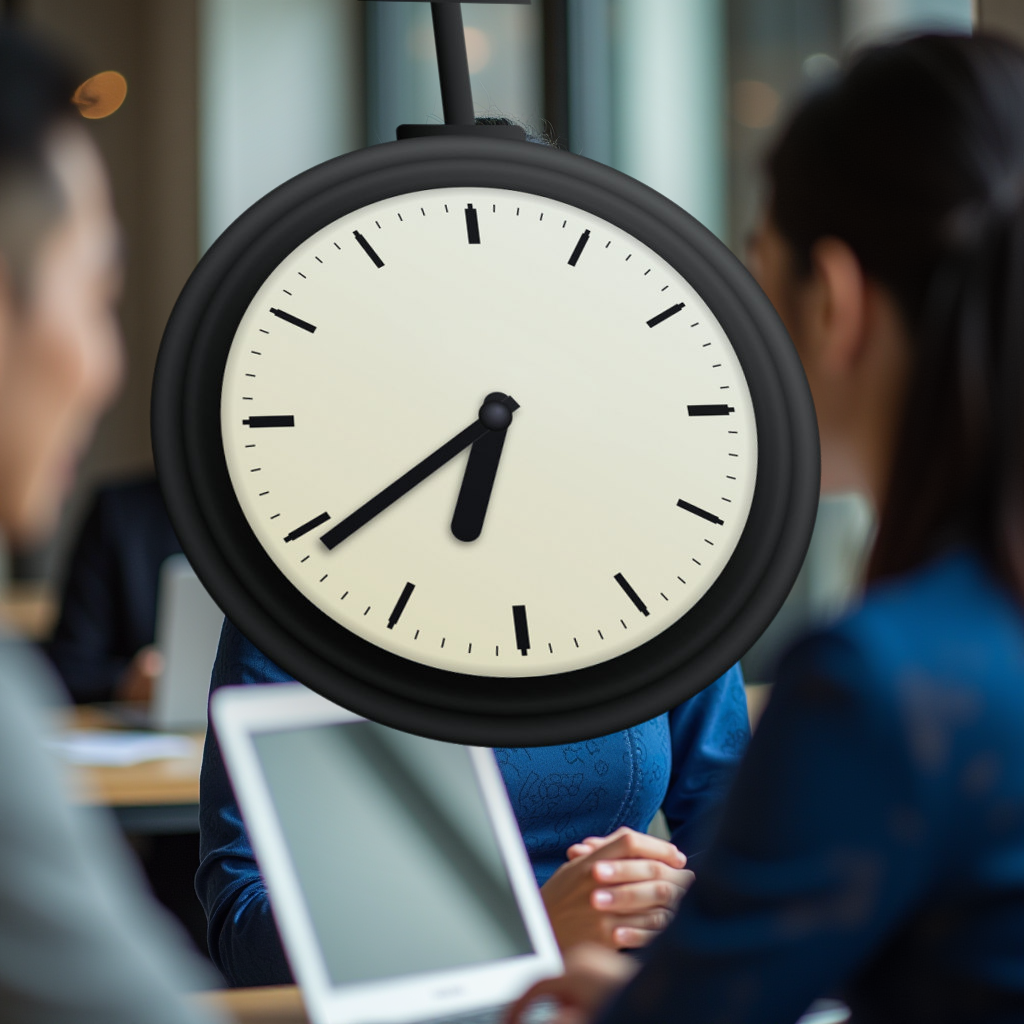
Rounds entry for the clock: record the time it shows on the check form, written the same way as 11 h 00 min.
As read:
6 h 39 min
